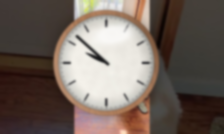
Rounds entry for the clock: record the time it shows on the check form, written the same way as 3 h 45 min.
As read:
9 h 52 min
